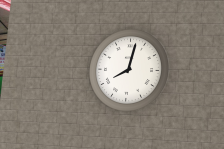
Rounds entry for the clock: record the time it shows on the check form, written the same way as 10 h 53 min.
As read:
8 h 02 min
